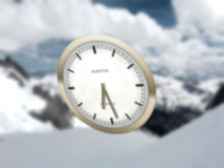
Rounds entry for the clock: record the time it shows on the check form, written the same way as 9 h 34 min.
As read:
6 h 28 min
